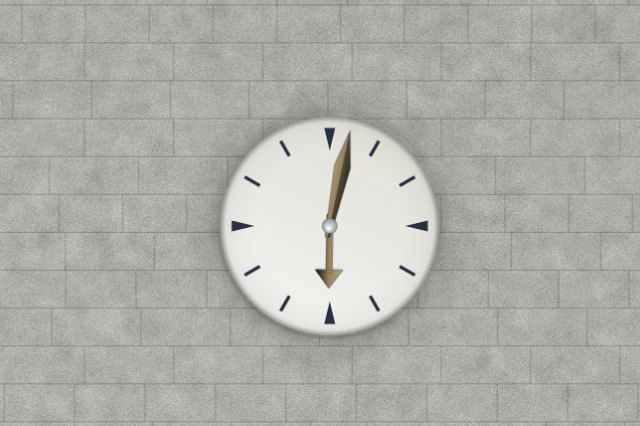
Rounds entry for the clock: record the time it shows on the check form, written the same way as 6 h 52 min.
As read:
6 h 02 min
